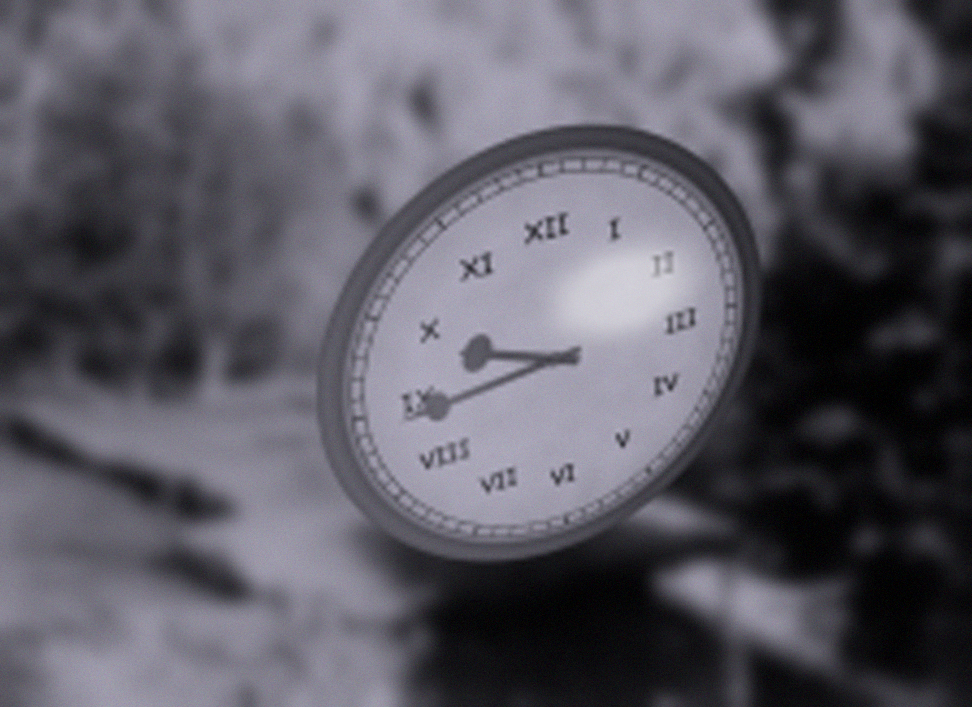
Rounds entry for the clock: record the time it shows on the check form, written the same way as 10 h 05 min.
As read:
9 h 44 min
